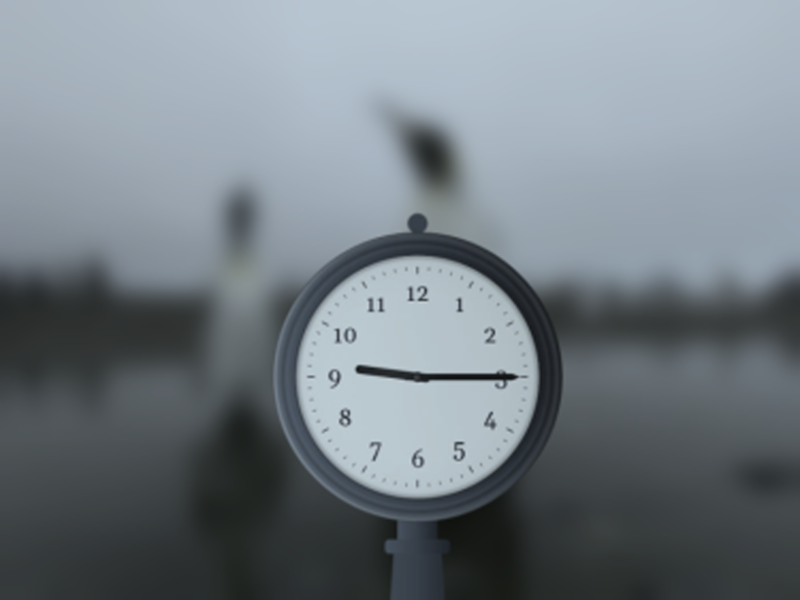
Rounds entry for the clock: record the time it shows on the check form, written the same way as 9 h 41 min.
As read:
9 h 15 min
